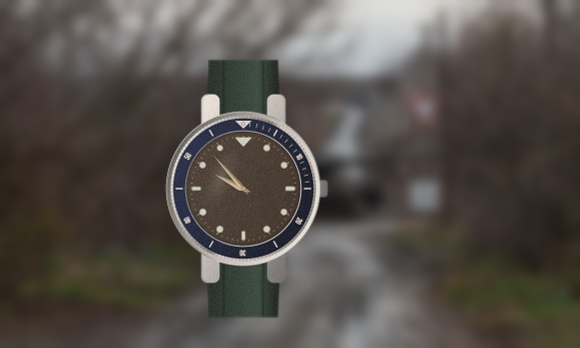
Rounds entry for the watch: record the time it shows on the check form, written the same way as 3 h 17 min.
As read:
9 h 53 min
